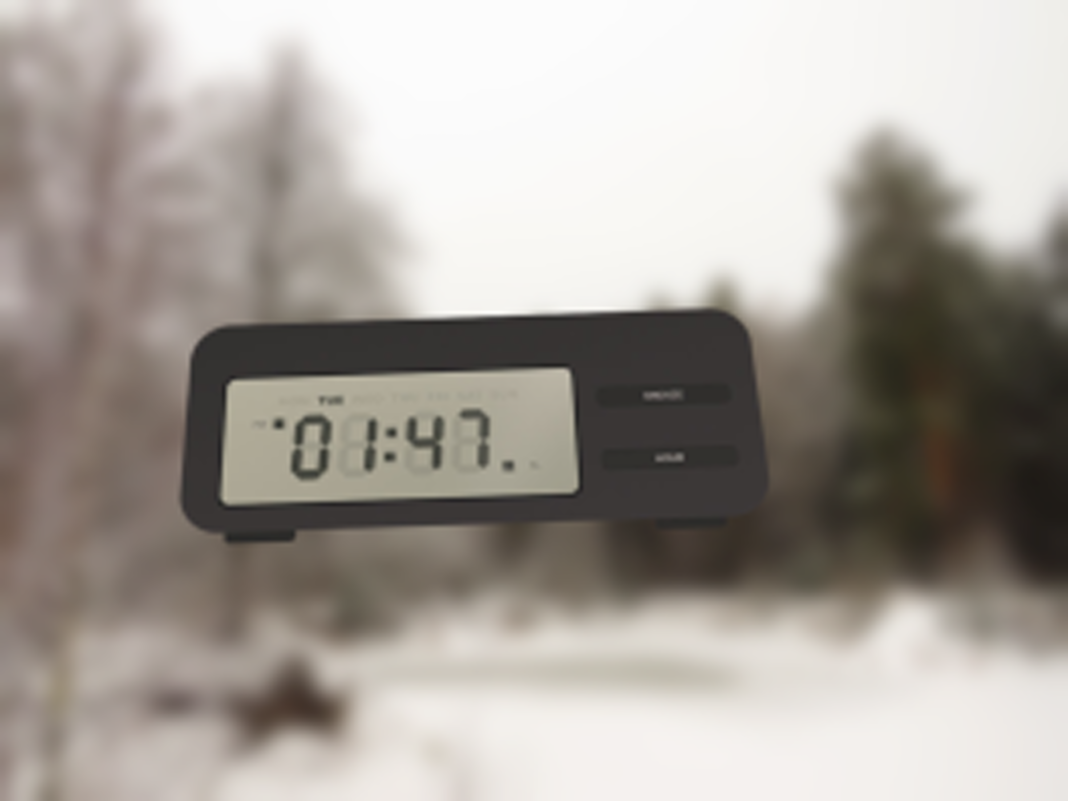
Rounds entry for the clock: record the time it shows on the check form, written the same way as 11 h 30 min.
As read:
1 h 47 min
